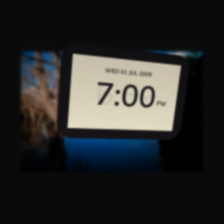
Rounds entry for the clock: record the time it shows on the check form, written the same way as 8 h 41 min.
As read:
7 h 00 min
